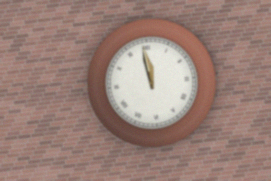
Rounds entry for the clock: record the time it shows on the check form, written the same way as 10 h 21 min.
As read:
11 h 59 min
